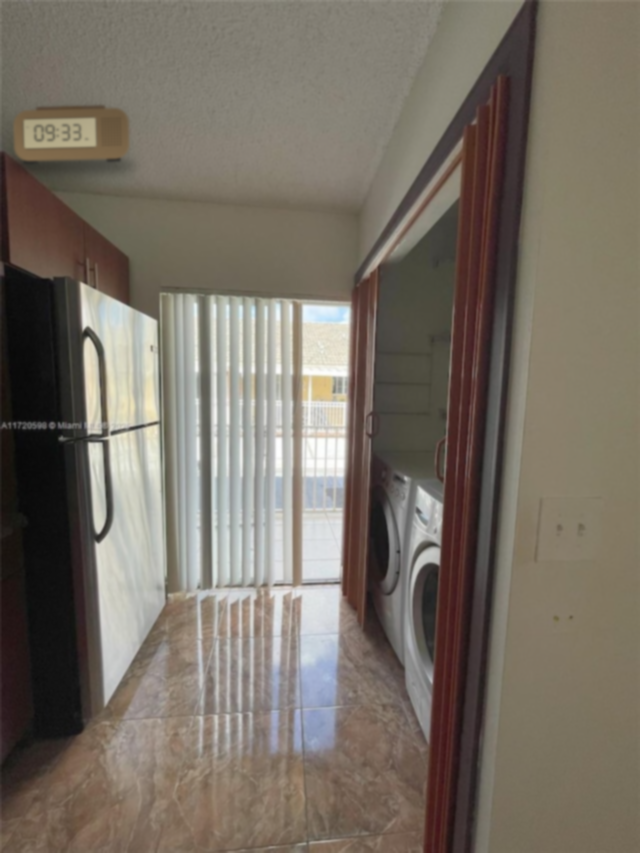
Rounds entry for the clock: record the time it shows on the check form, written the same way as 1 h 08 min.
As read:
9 h 33 min
